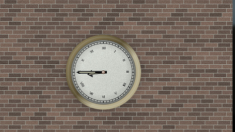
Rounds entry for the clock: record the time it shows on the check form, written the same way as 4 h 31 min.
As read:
8 h 45 min
